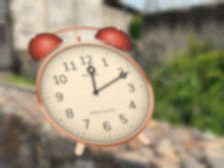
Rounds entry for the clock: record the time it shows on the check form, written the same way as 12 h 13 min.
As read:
12 h 11 min
